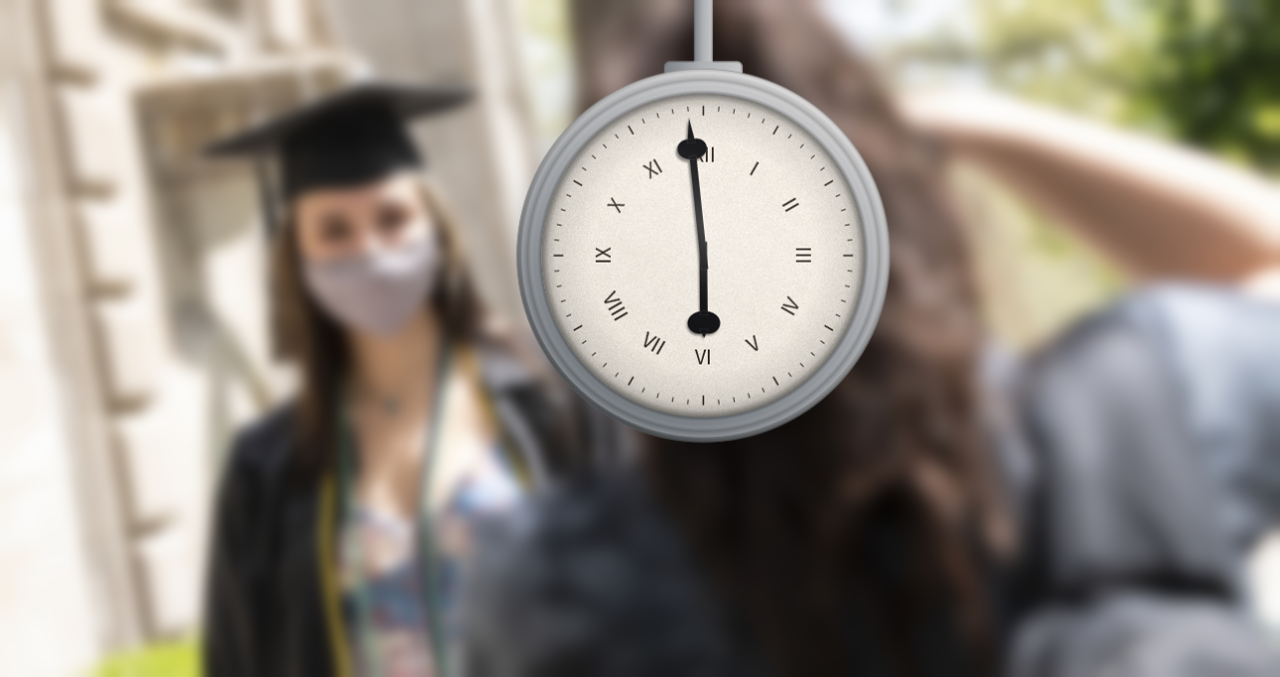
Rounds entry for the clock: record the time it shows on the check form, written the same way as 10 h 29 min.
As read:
5 h 59 min
